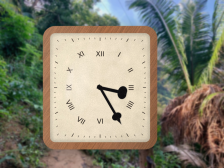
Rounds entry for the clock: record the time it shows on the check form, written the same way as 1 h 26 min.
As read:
3 h 25 min
